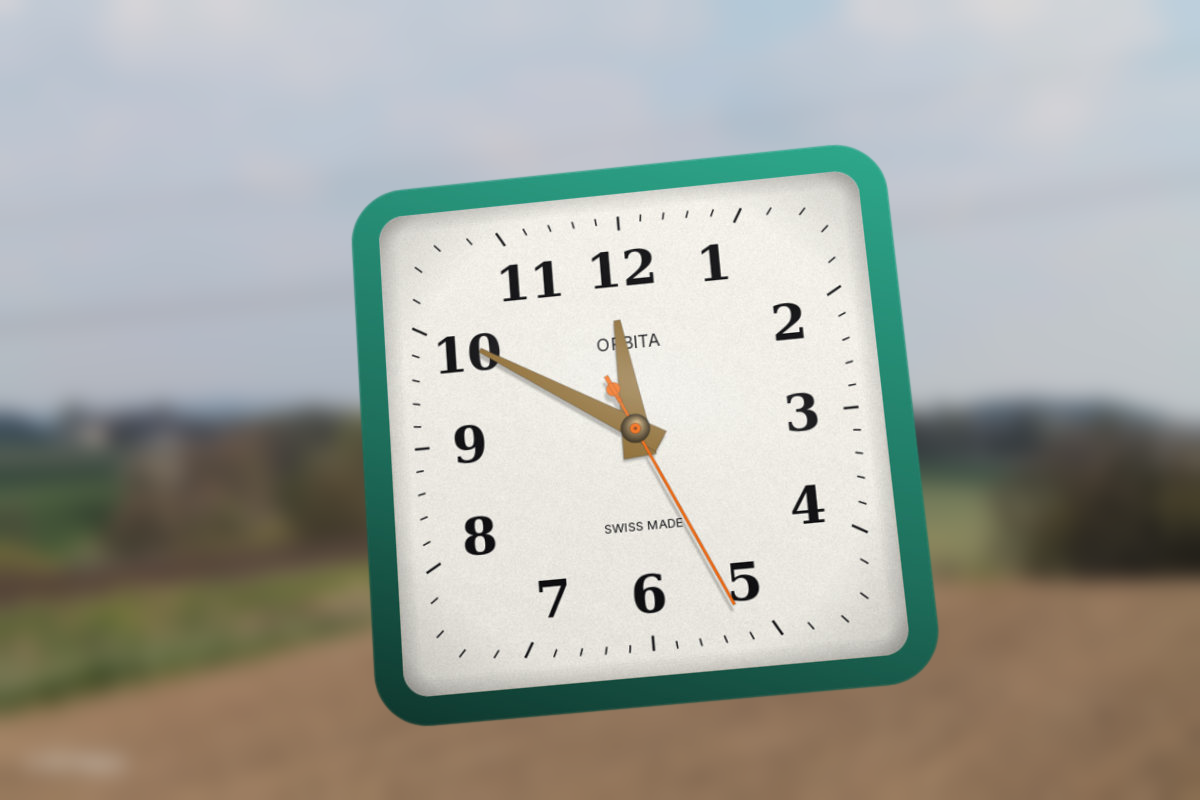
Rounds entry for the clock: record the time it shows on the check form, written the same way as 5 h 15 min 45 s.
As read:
11 h 50 min 26 s
